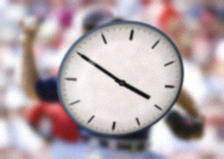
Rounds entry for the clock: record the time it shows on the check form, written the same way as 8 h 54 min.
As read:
3 h 50 min
